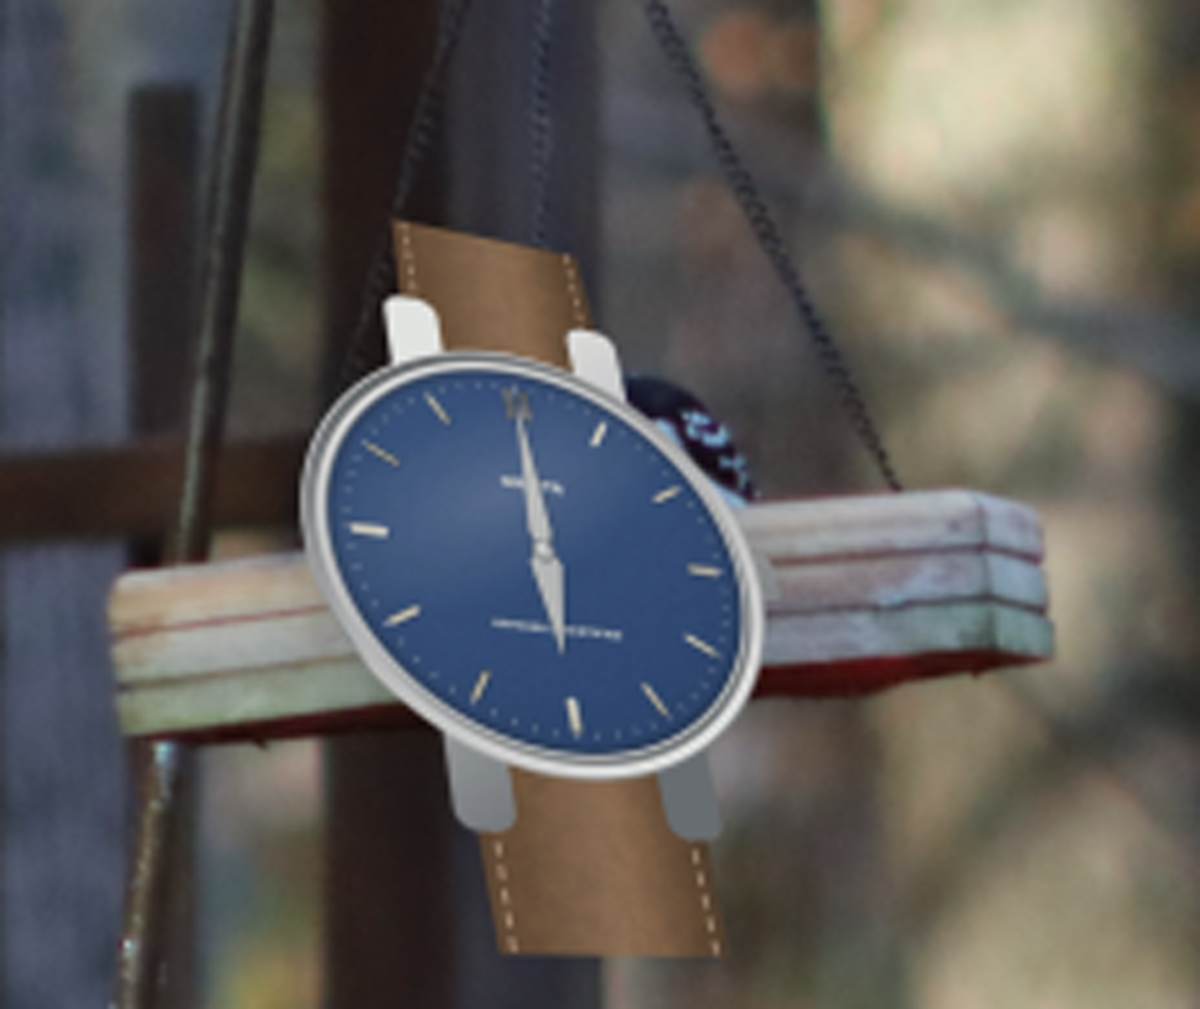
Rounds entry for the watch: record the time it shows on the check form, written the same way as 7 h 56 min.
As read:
6 h 00 min
